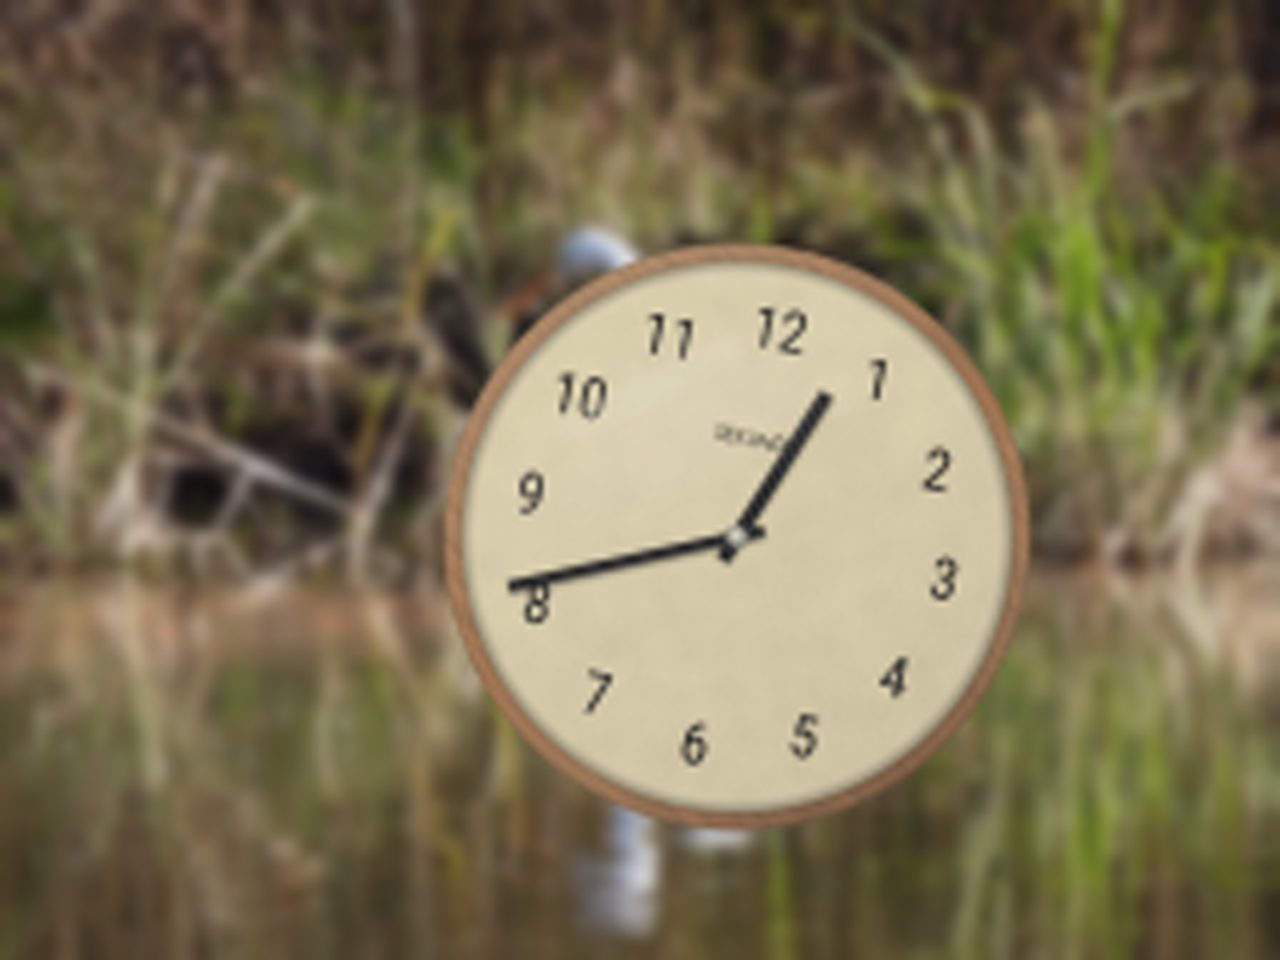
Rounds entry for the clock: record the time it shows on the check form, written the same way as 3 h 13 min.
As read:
12 h 41 min
